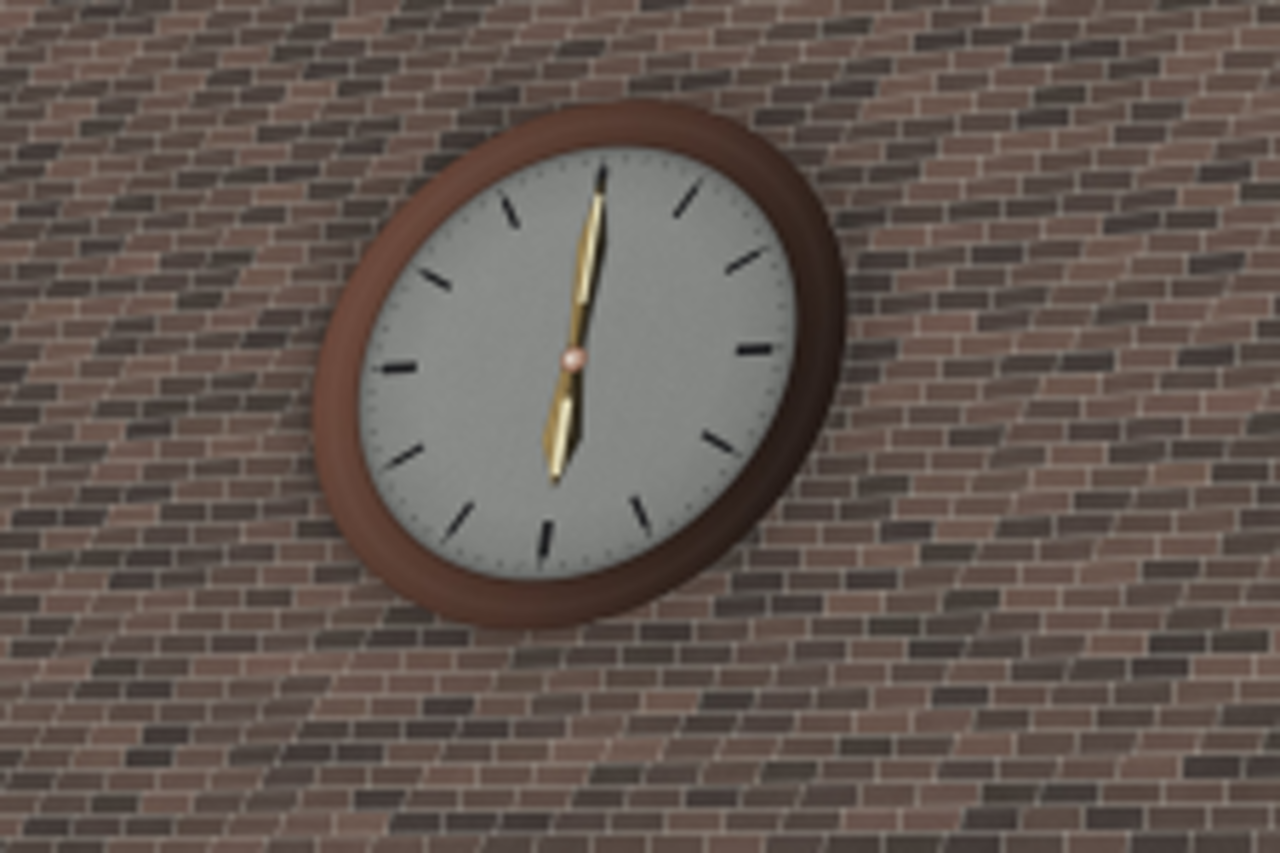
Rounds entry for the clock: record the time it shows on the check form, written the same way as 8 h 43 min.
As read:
6 h 00 min
